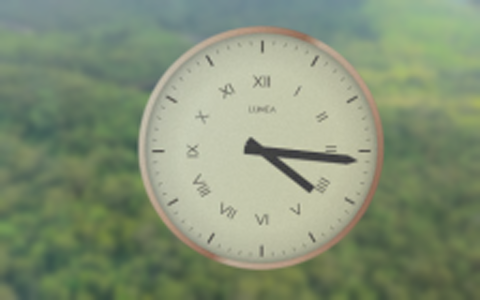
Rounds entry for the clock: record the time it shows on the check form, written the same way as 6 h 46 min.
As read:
4 h 16 min
